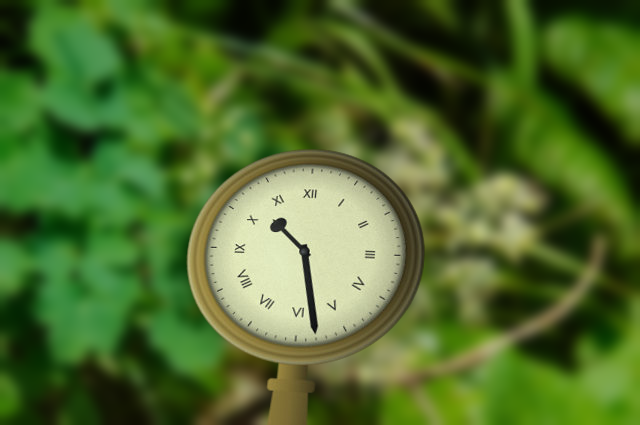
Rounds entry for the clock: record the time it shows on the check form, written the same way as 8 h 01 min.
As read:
10 h 28 min
